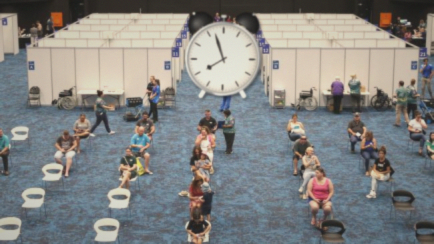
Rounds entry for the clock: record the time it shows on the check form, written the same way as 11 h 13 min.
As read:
7 h 57 min
